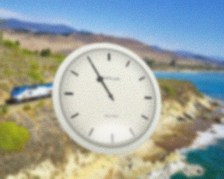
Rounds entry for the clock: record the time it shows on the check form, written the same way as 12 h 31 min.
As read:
10 h 55 min
